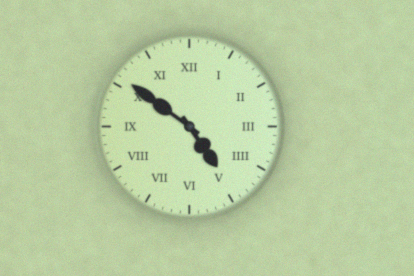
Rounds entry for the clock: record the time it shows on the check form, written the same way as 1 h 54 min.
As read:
4 h 51 min
